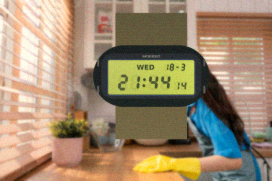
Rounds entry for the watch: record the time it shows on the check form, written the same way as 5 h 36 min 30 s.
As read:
21 h 44 min 14 s
